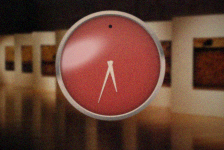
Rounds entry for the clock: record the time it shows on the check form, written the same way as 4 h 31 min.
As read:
5 h 33 min
